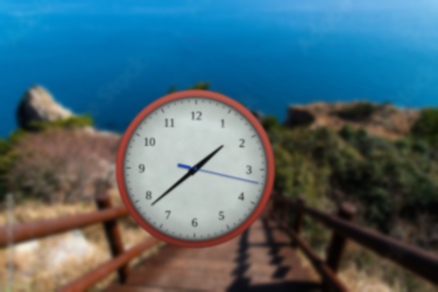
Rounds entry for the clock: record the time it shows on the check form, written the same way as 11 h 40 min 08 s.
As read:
1 h 38 min 17 s
